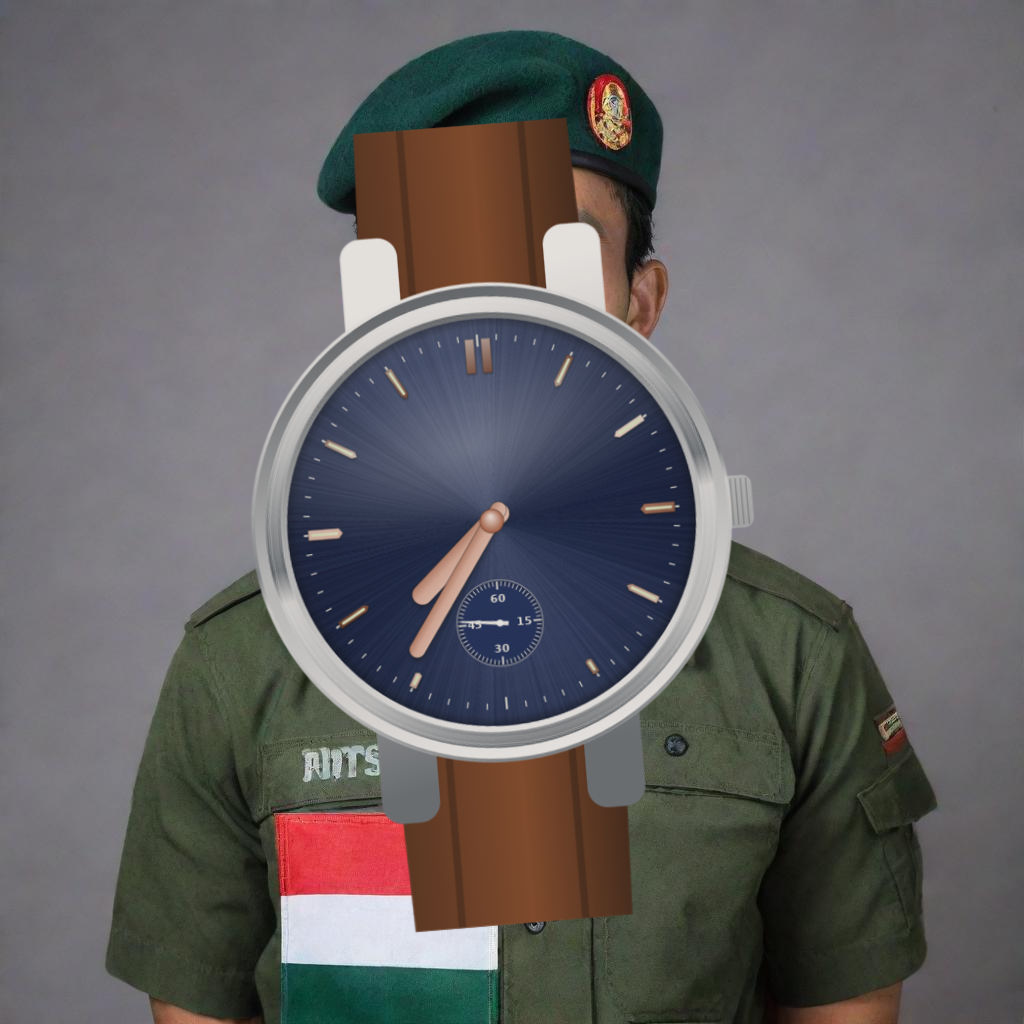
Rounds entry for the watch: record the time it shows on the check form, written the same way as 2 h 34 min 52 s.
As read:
7 h 35 min 46 s
